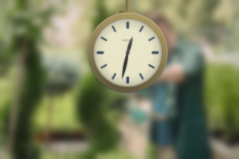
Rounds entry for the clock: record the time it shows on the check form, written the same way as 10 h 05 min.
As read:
12 h 32 min
